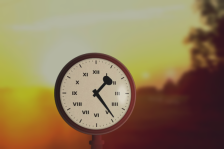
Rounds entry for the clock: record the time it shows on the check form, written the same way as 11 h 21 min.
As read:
1 h 24 min
